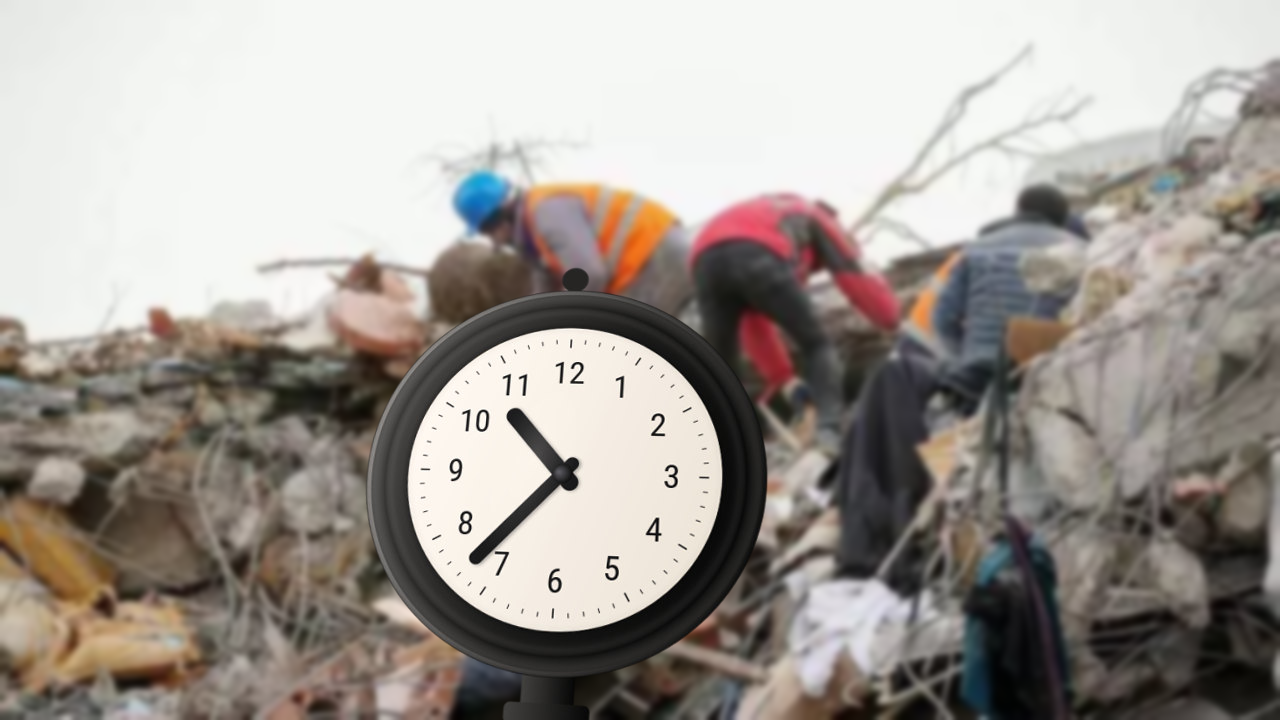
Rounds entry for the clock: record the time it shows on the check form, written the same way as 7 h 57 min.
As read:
10 h 37 min
